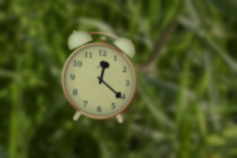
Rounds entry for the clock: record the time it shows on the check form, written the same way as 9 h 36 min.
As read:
12 h 21 min
